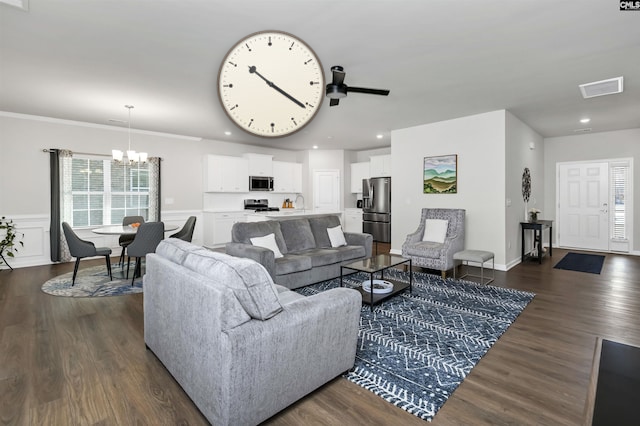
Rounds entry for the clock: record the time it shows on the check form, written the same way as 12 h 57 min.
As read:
10 h 21 min
